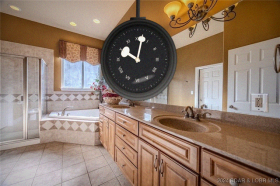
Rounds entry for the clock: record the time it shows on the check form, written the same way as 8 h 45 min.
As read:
10 h 02 min
